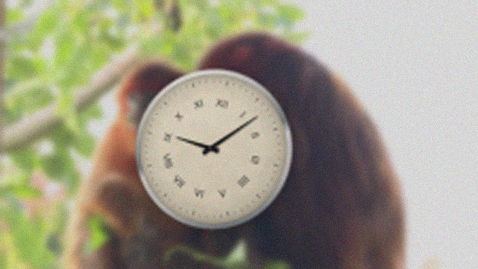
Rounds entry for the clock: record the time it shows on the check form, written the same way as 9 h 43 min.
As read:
9 h 07 min
